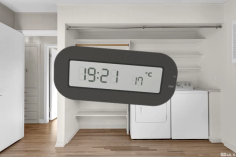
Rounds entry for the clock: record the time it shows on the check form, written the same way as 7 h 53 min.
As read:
19 h 21 min
